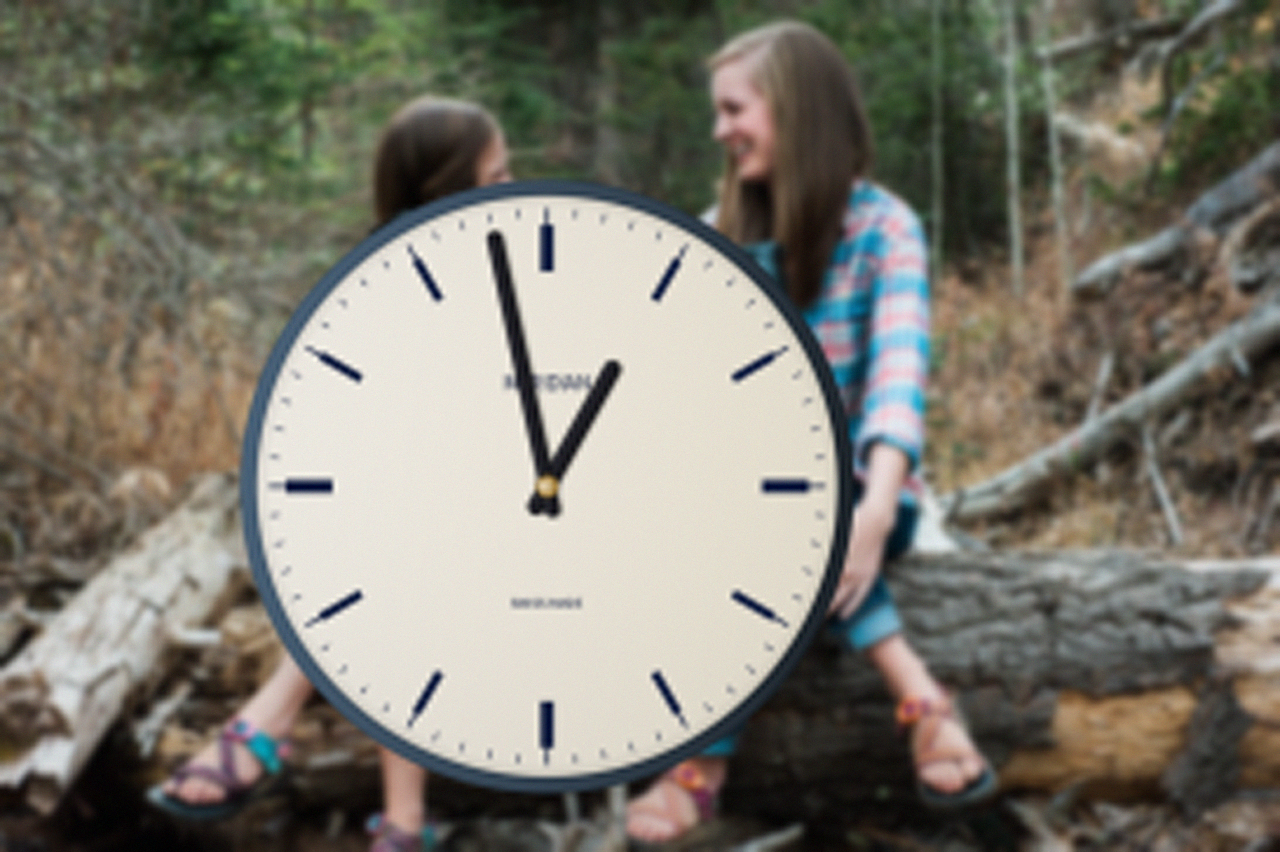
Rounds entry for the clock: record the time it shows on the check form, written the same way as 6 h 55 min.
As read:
12 h 58 min
